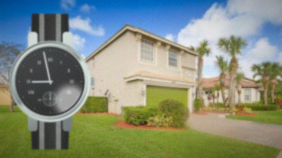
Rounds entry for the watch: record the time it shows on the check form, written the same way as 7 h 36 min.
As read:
8 h 58 min
